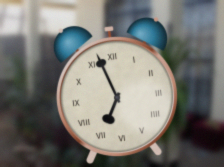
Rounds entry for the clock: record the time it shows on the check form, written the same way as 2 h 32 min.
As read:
6 h 57 min
